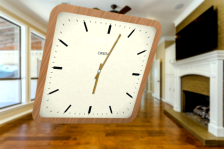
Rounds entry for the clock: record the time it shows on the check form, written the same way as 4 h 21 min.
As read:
6 h 03 min
